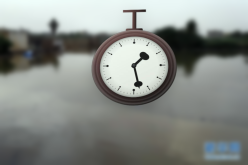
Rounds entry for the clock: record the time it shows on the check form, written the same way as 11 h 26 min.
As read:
1 h 28 min
